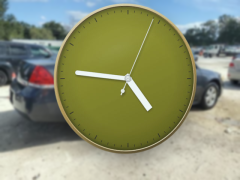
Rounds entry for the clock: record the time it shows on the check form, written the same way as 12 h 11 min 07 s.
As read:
4 h 46 min 04 s
